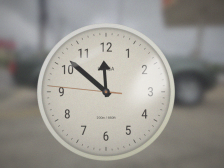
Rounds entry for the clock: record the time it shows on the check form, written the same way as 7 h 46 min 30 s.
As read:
11 h 51 min 46 s
